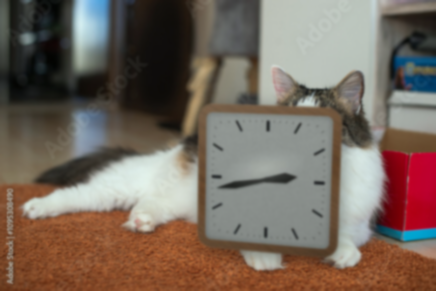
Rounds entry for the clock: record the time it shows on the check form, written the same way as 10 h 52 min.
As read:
2 h 43 min
